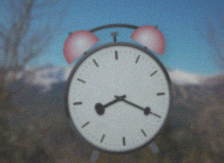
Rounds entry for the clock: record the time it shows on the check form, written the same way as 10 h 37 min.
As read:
8 h 20 min
